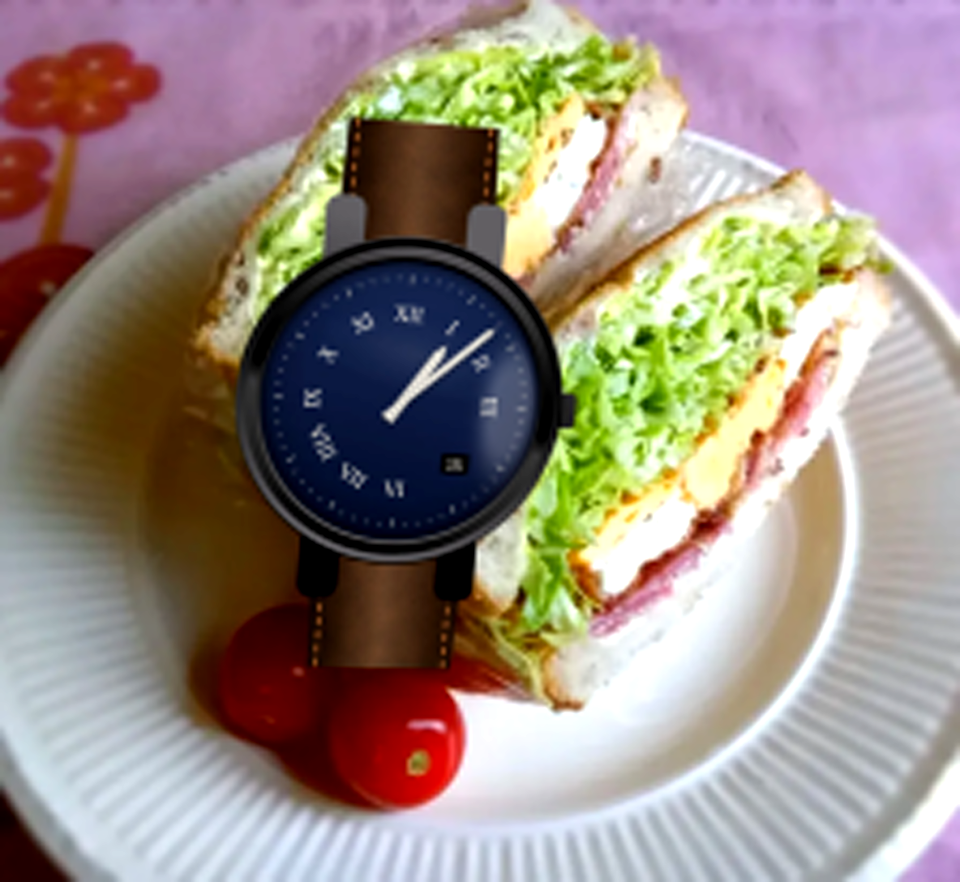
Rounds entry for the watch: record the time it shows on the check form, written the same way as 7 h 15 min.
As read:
1 h 08 min
